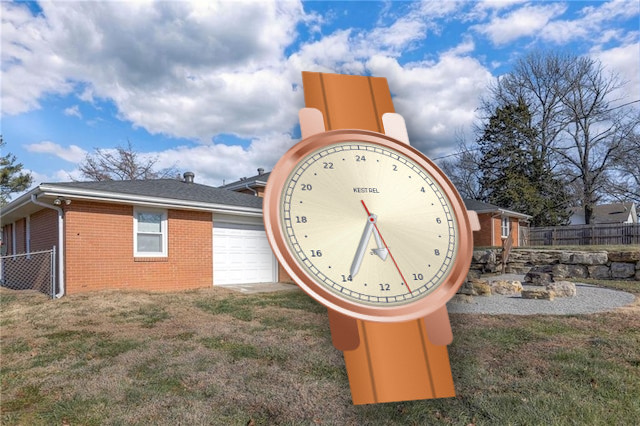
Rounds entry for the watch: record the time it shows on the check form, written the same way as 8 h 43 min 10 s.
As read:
11 h 34 min 27 s
